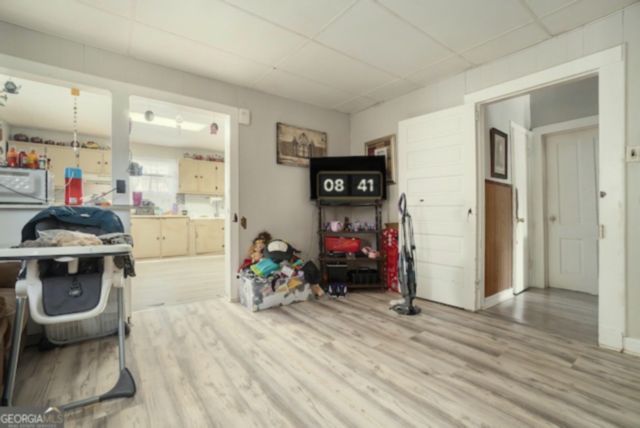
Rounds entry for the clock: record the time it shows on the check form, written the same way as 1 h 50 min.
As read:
8 h 41 min
